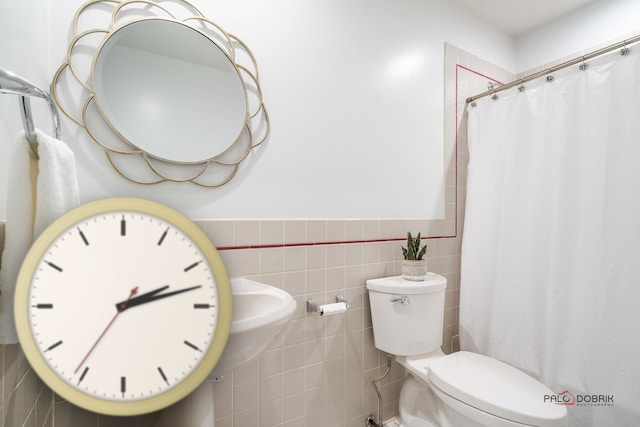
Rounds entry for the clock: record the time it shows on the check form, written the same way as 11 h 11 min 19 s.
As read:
2 h 12 min 36 s
